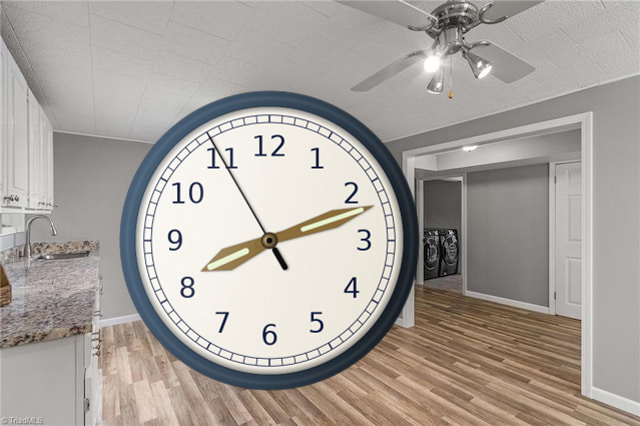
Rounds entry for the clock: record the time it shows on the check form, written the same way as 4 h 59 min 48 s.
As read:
8 h 11 min 55 s
